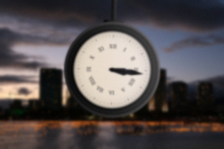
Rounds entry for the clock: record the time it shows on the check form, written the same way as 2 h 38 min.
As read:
3 h 16 min
